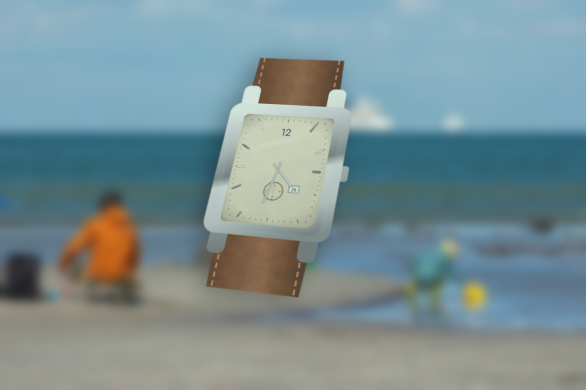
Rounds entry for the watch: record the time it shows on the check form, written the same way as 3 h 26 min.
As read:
4 h 32 min
